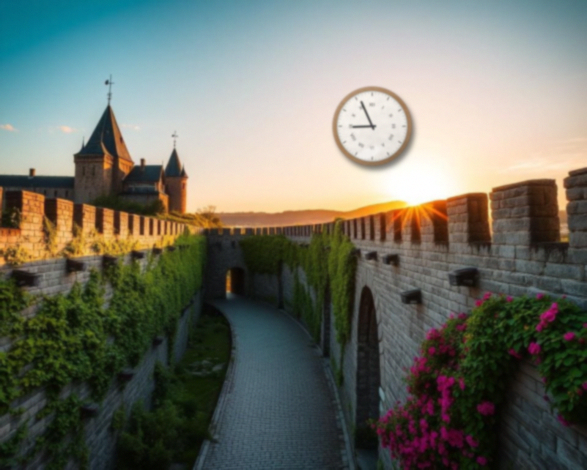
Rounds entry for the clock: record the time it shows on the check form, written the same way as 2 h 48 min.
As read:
8 h 56 min
